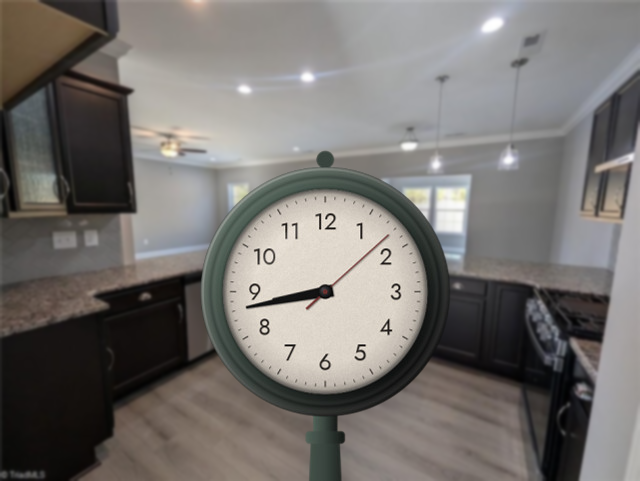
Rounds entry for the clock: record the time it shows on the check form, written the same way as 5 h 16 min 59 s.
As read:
8 h 43 min 08 s
